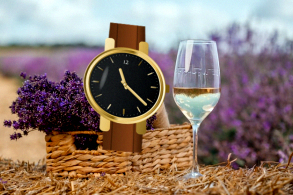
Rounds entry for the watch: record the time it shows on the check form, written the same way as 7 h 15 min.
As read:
11 h 22 min
